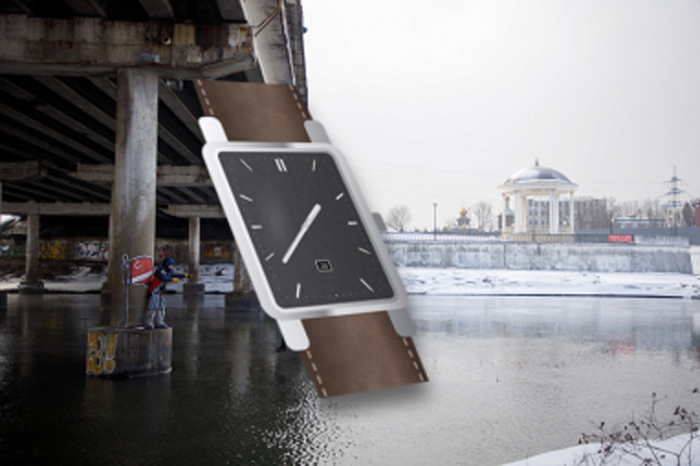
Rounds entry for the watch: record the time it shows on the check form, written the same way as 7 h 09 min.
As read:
1 h 38 min
